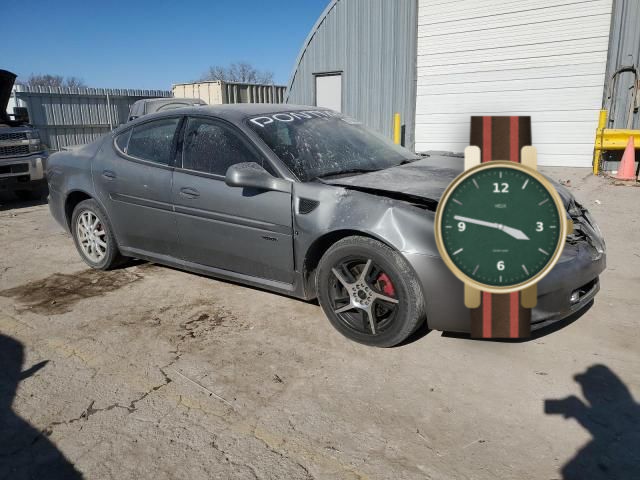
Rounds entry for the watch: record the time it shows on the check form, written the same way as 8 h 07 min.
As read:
3 h 47 min
